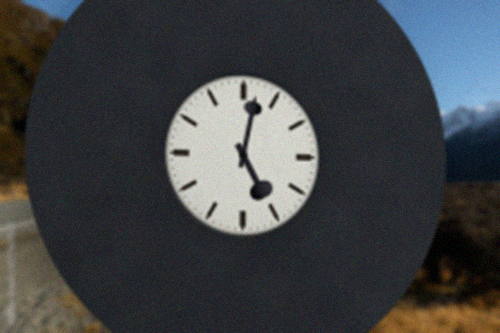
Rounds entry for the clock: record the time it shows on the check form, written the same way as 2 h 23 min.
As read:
5 h 02 min
